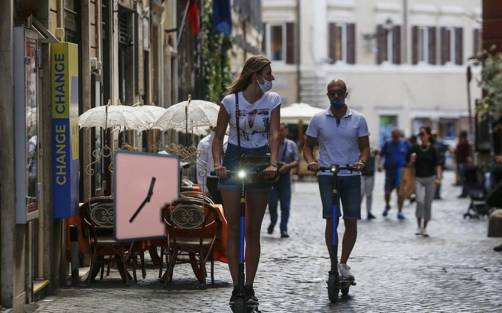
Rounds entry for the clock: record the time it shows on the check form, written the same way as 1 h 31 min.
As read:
12 h 37 min
